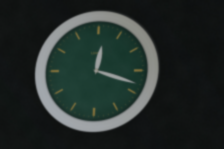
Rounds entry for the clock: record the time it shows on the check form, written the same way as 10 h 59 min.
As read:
12 h 18 min
